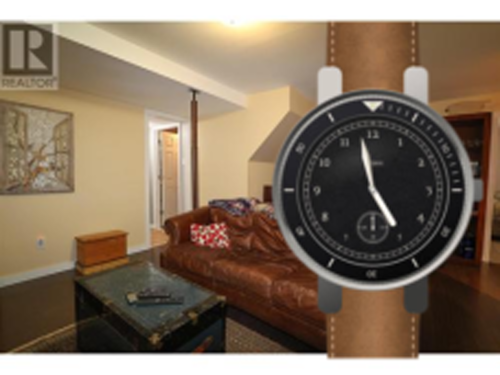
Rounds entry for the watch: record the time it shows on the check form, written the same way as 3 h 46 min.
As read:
4 h 58 min
